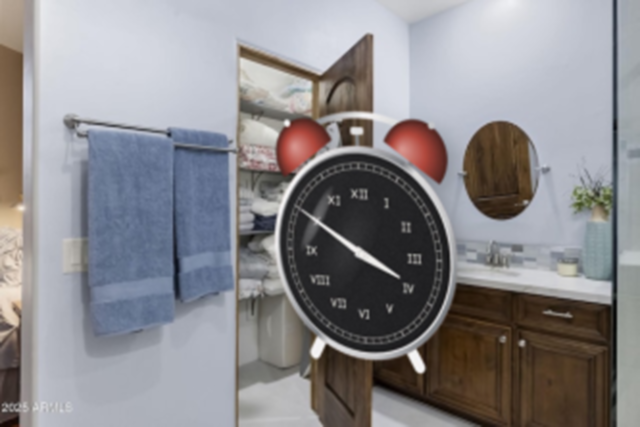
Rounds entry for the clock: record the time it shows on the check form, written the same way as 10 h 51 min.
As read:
3 h 50 min
